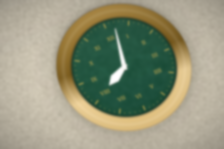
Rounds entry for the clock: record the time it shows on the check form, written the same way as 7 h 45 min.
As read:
8 h 02 min
